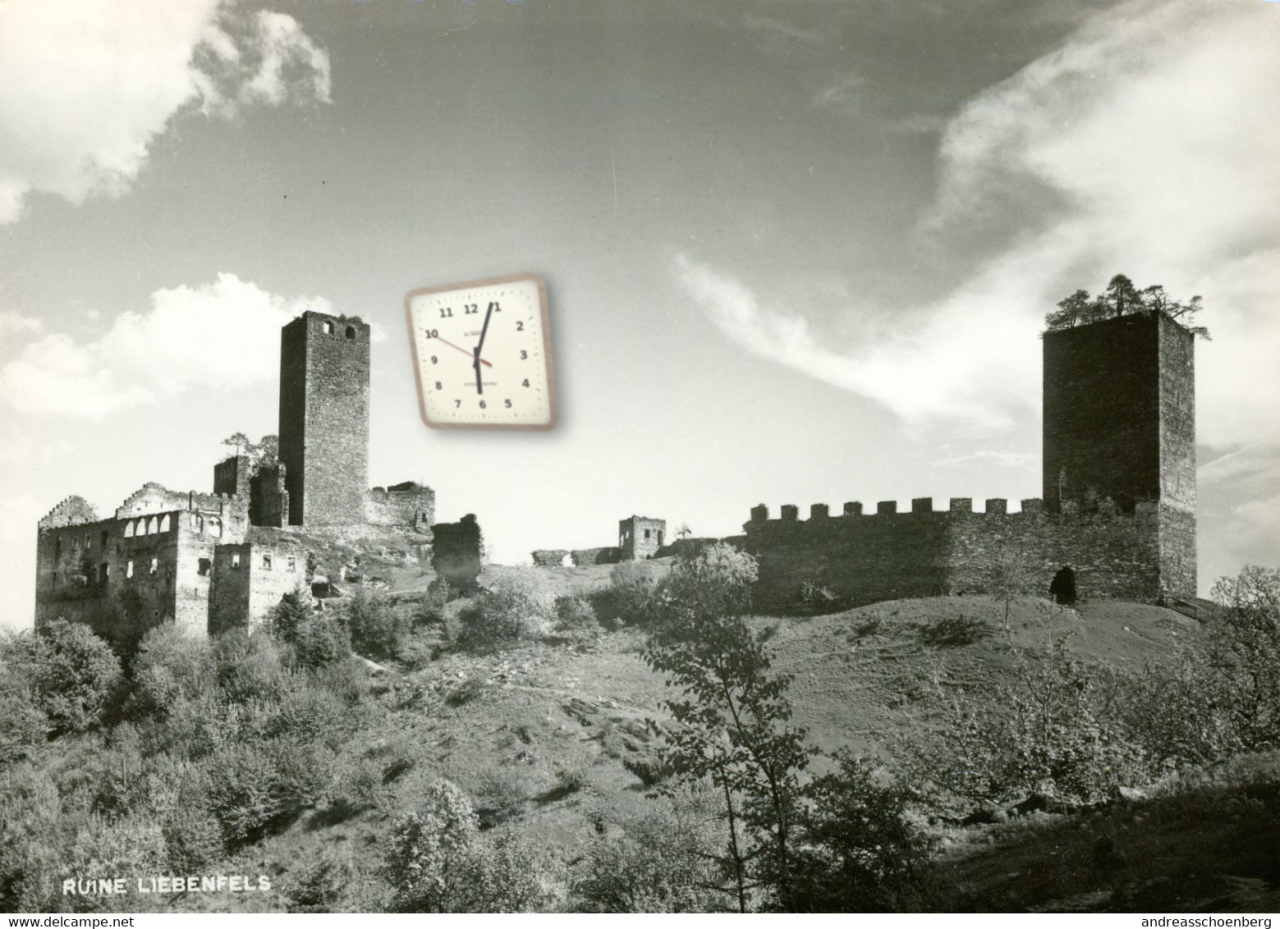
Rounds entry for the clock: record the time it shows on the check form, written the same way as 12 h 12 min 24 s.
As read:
6 h 03 min 50 s
